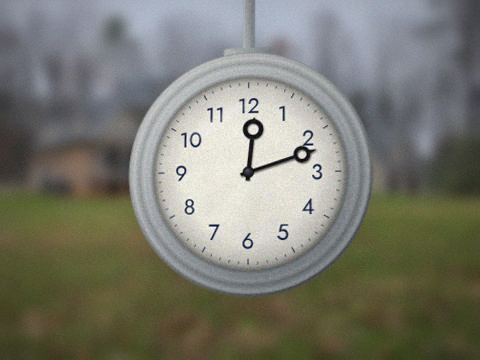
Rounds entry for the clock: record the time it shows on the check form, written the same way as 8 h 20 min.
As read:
12 h 12 min
